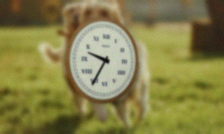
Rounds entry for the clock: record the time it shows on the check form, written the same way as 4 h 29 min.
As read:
9 h 35 min
